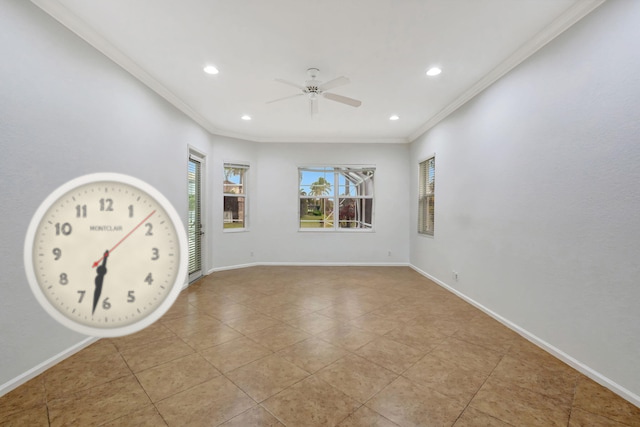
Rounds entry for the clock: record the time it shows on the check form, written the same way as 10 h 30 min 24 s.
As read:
6 h 32 min 08 s
